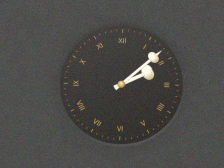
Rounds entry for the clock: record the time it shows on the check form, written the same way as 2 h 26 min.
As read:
2 h 08 min
